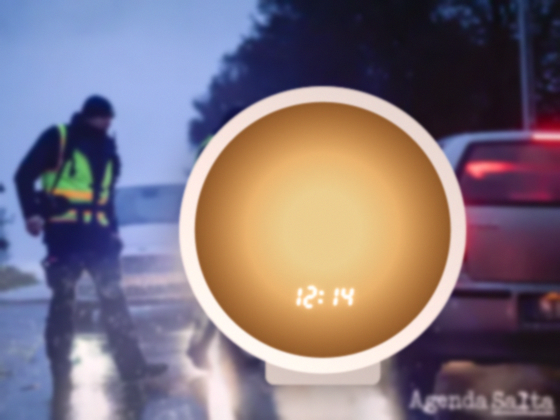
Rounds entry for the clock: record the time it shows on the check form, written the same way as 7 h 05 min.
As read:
12 h 14 min
